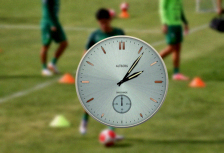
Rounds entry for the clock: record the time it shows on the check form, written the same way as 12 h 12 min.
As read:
2 h 06 min
